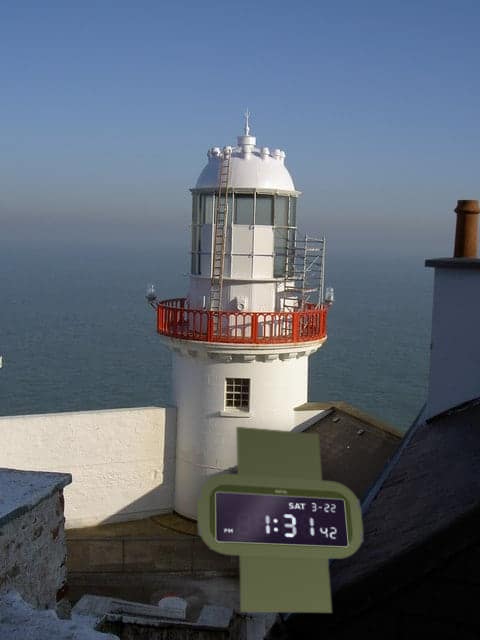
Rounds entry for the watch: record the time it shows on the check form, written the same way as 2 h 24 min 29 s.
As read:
1 h 31 min 42 s
